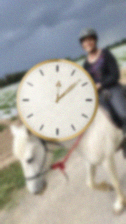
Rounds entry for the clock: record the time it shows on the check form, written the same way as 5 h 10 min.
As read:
12 h 08 min
